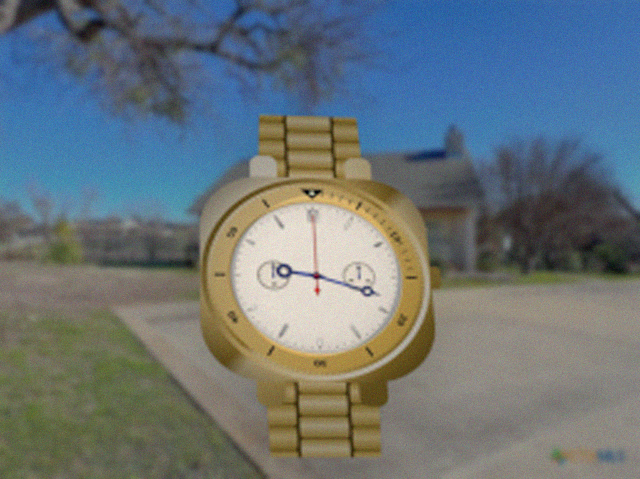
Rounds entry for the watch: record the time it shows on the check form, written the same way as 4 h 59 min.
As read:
9 h 18 min
